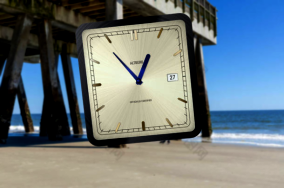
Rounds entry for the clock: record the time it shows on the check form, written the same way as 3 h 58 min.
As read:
12 h 54 min
